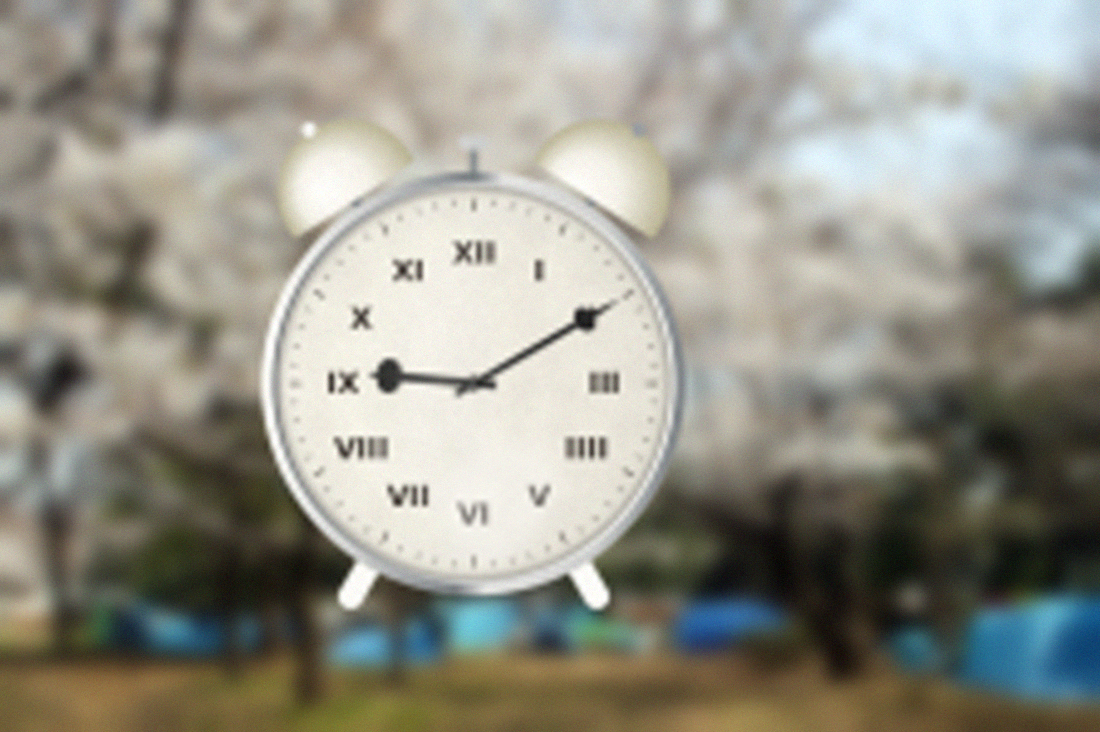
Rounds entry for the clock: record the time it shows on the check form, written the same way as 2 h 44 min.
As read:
9 h 10 min
